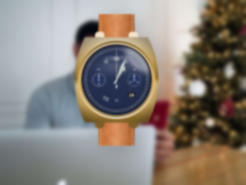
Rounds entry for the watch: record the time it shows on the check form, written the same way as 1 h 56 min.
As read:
1 h 04 min
